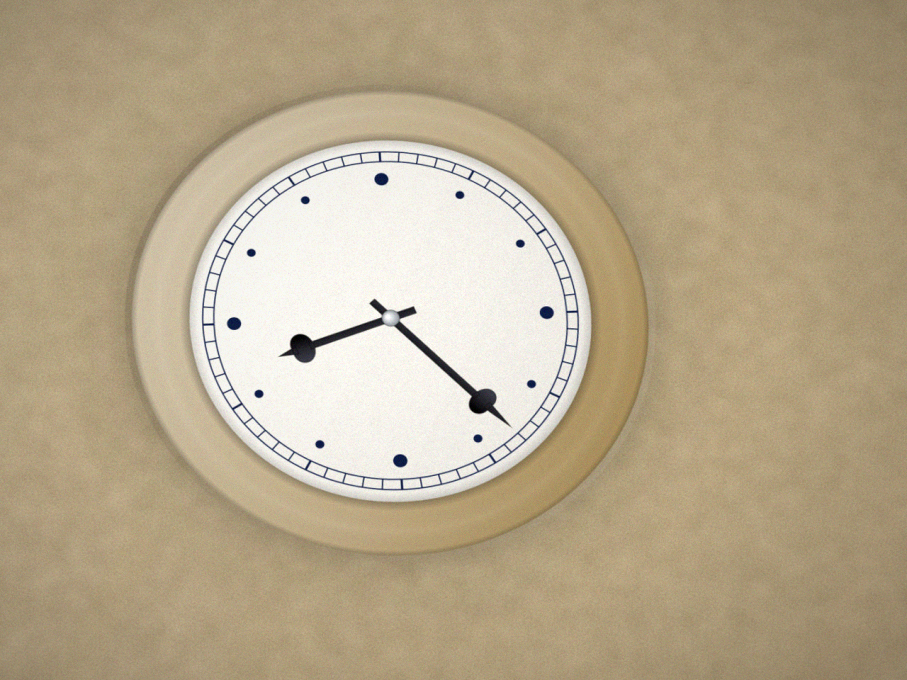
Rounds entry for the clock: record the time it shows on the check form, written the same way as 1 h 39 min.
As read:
8 h 23 min
